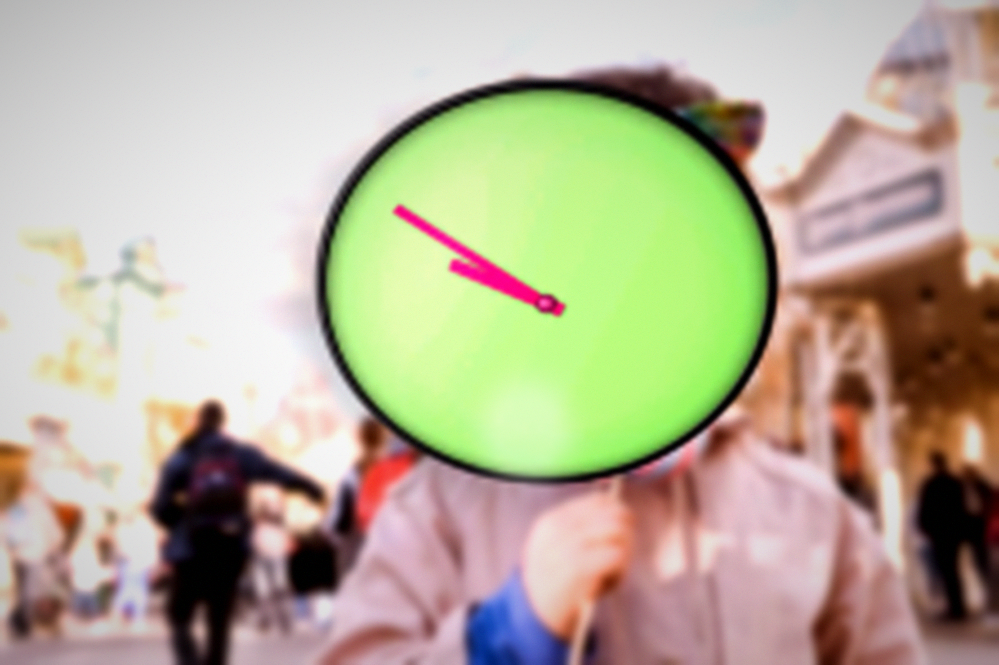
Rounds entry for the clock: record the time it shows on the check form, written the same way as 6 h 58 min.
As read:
9 h 51 min
